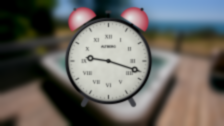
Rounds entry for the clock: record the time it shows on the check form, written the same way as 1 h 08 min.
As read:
9 h 18 min
